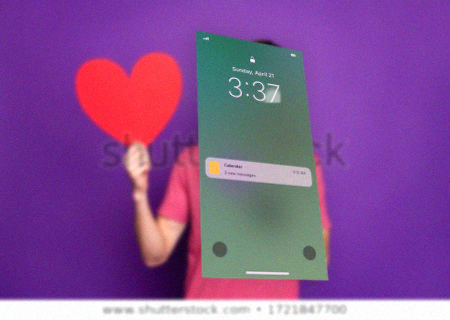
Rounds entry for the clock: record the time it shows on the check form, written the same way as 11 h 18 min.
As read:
3 h 37 min
